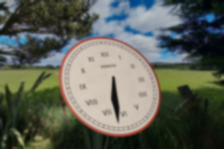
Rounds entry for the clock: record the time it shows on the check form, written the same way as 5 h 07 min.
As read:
6 h 32 min
